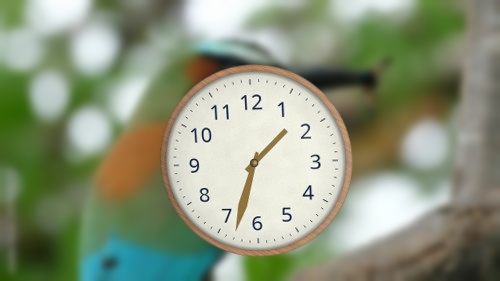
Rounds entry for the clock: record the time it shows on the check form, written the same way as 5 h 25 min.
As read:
1 h 33 min
